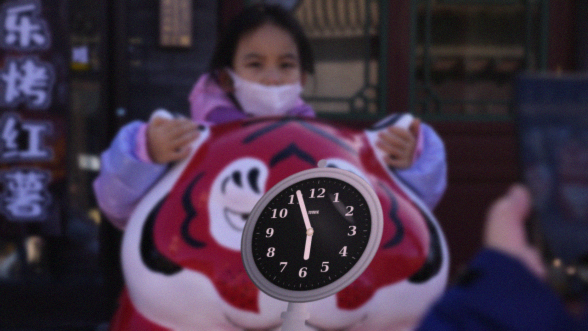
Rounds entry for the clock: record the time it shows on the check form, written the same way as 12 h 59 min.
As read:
5 h 56 min
